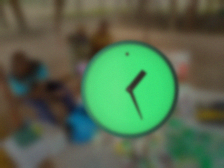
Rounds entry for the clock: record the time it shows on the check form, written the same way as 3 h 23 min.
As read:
1 h 27 min
